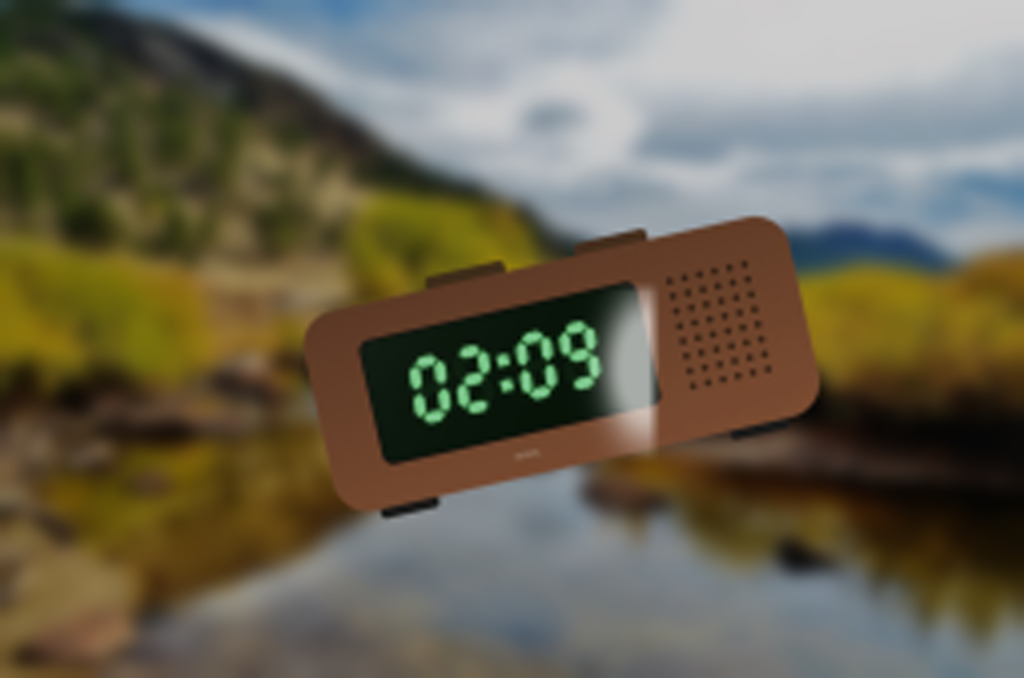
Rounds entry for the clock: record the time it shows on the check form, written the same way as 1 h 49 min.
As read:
2 h 09 min
